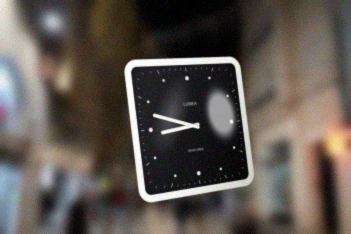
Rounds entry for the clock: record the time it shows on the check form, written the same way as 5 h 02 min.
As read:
8 h 48 min
